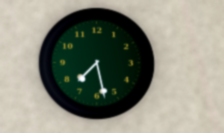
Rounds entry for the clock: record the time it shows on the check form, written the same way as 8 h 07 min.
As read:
7 h 28 min
